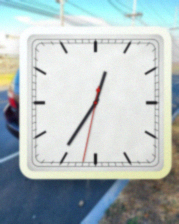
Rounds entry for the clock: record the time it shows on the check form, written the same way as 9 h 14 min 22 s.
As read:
12 h 35 min 32 s
